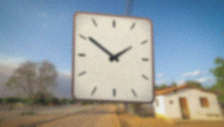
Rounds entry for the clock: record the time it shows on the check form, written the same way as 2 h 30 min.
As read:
1 h 51 min
